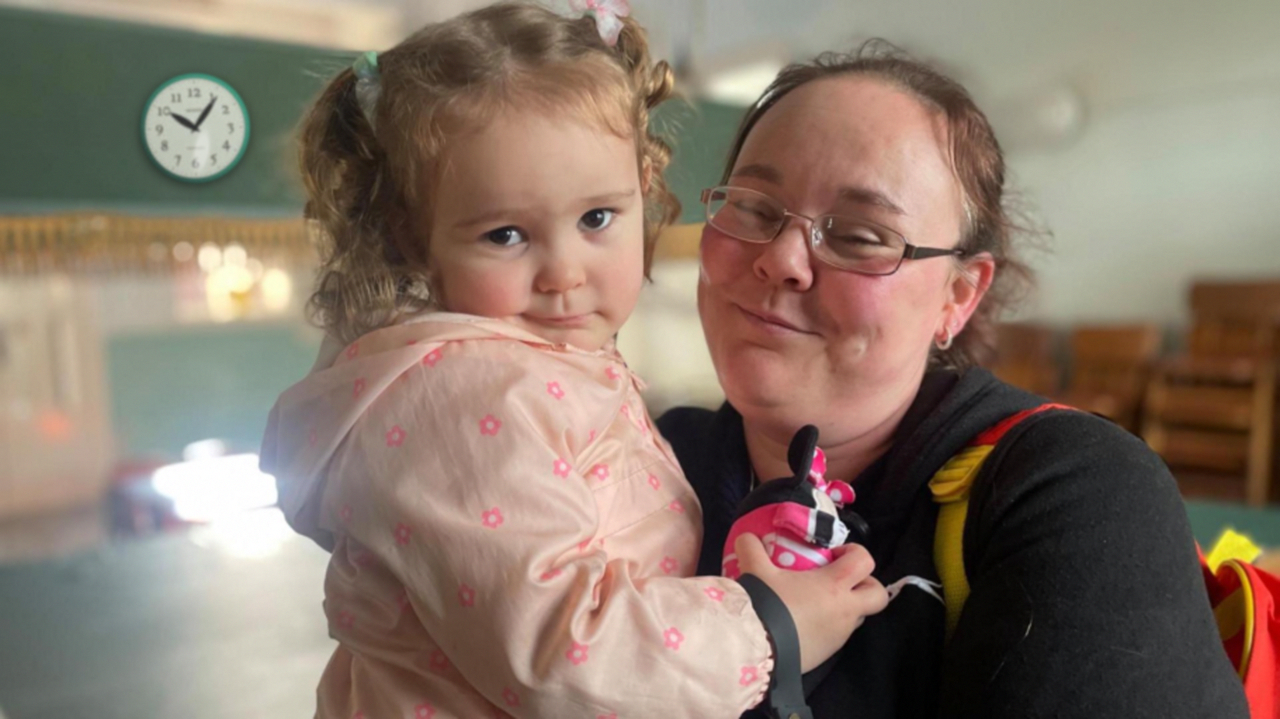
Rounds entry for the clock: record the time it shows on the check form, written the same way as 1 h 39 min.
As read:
10 h 06 min
